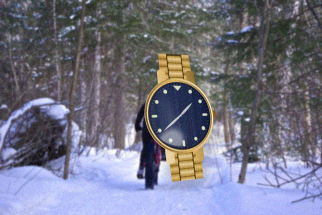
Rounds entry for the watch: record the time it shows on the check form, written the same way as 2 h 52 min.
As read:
1 h 39 min
